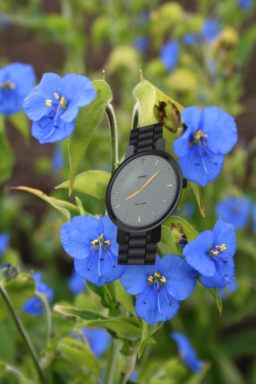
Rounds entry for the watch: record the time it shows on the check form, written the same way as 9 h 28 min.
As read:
8 h 08 min
